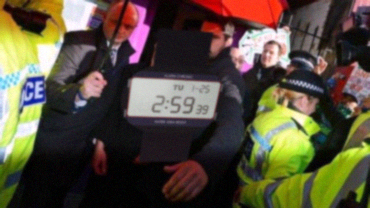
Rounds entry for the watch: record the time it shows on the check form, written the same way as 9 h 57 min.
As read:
2 h 59 min
